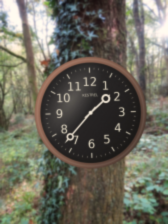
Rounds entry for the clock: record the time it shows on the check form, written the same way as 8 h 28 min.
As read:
1 h 37 min
